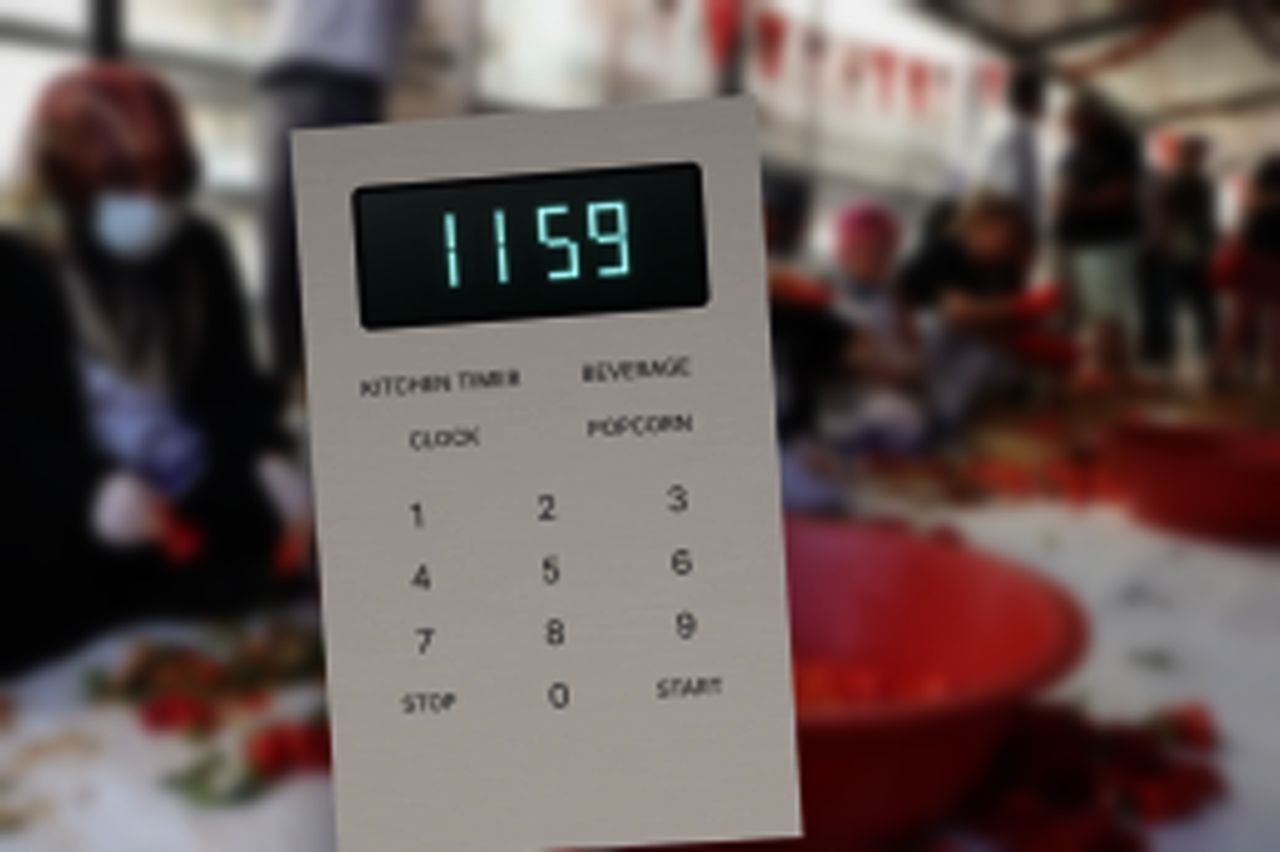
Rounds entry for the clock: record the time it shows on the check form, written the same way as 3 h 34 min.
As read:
11 h 59 min
